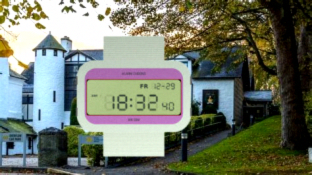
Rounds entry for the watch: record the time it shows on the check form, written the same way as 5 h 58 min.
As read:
18 h 32 min
